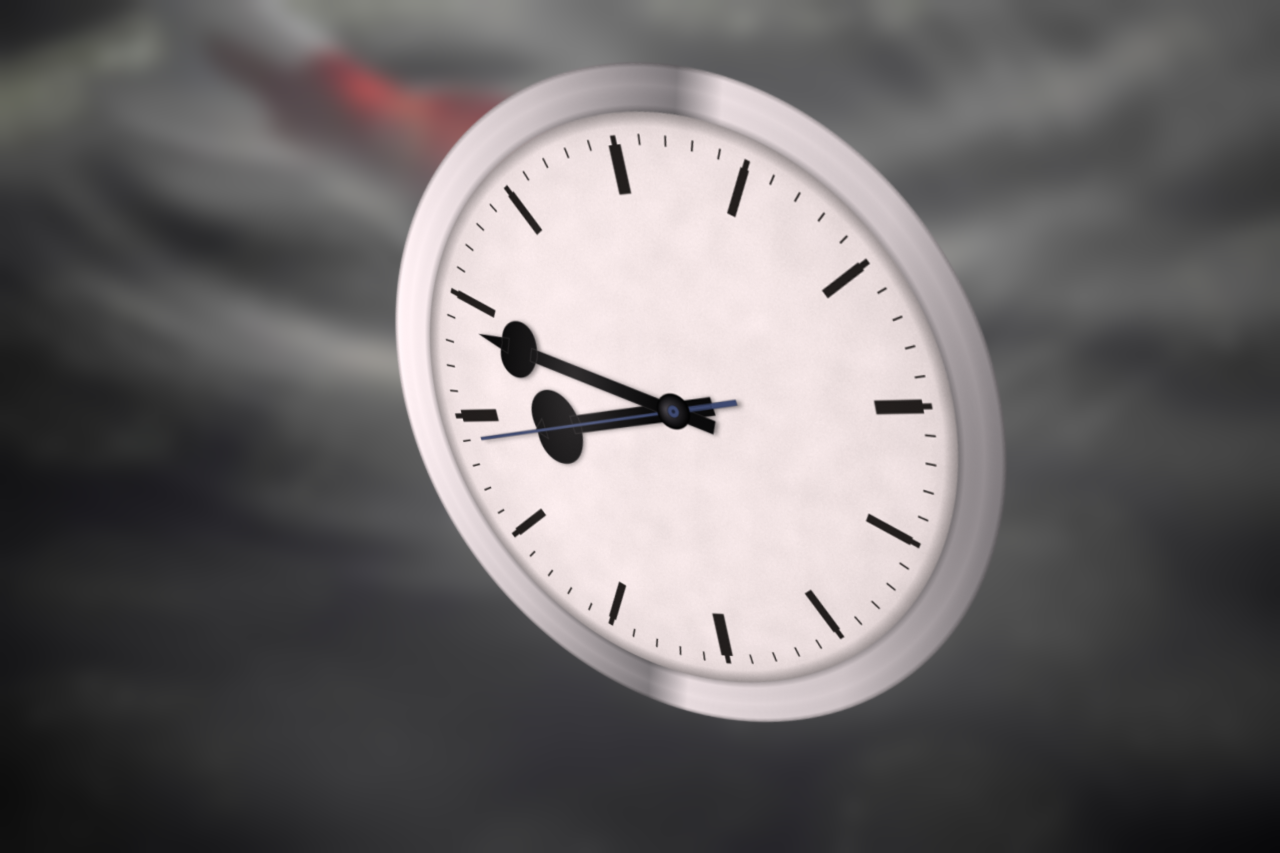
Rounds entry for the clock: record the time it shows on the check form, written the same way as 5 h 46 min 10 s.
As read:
8 h 48 min 44 s
